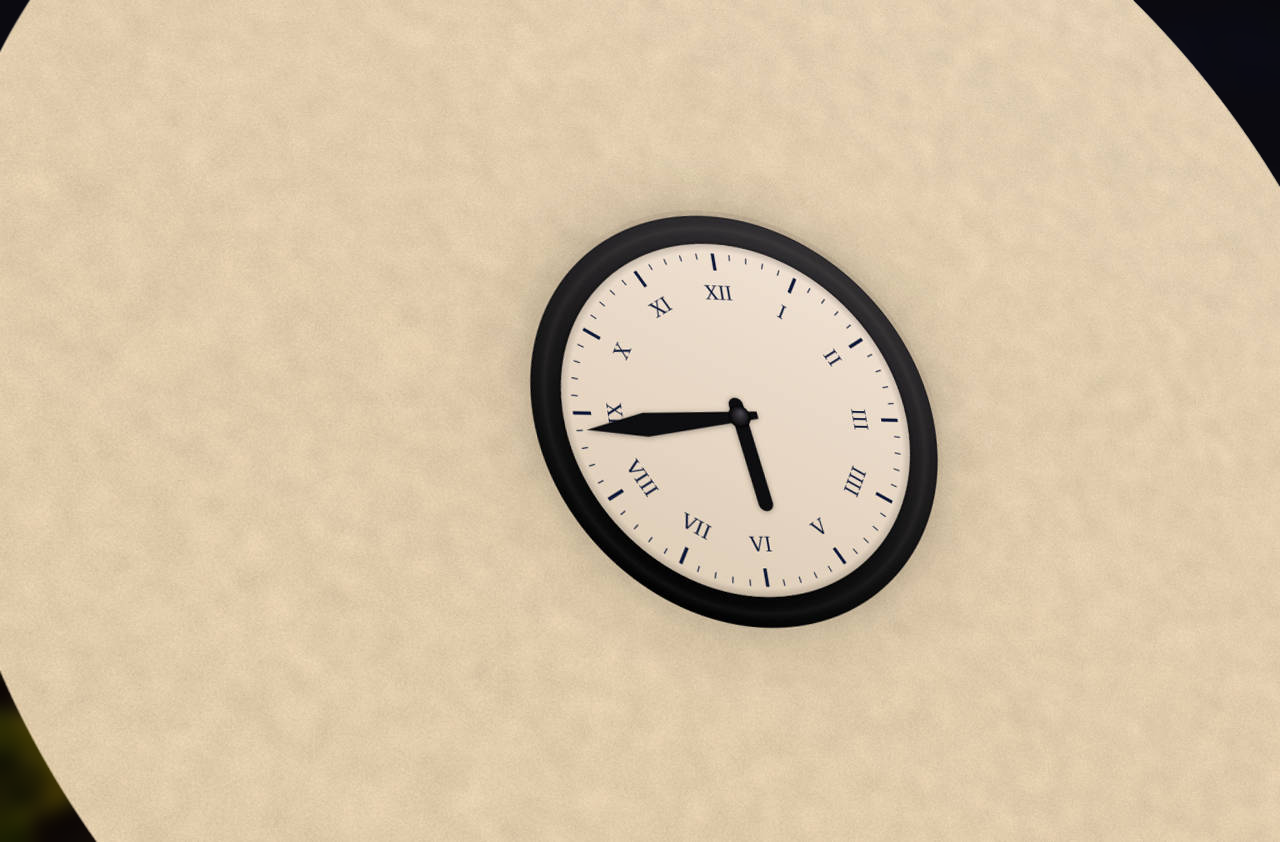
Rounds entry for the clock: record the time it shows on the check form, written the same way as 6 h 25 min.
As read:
5 h 44 min
